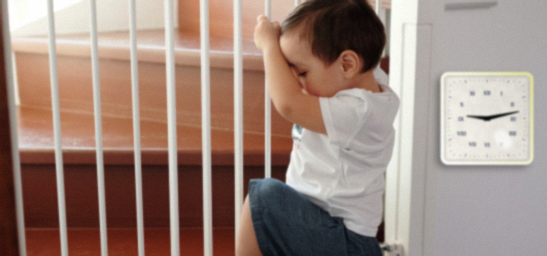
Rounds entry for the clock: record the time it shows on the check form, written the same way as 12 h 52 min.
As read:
9 h 13 min
